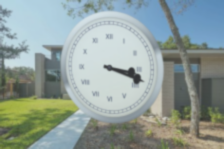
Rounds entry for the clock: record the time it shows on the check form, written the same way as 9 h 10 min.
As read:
3 h 18 min
